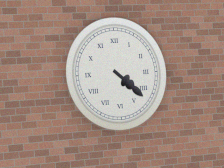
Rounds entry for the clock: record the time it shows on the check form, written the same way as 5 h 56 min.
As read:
4 h 22 min
